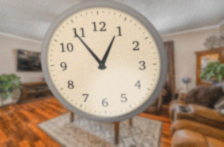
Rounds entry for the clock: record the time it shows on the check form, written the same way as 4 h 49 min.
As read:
12 h 54 min
